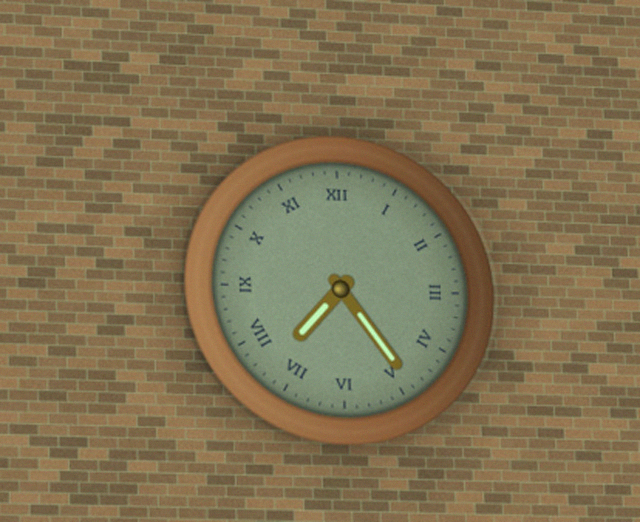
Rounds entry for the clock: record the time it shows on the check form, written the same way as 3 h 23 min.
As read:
7 h 24 min
